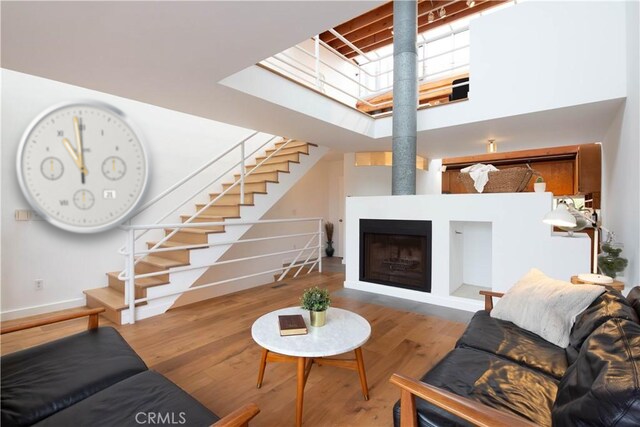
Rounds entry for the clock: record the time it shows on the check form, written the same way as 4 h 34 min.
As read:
10 h 59 min
